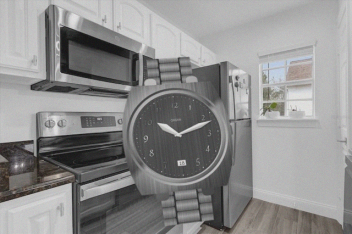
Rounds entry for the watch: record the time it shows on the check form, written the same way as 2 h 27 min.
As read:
10 h 12 min
